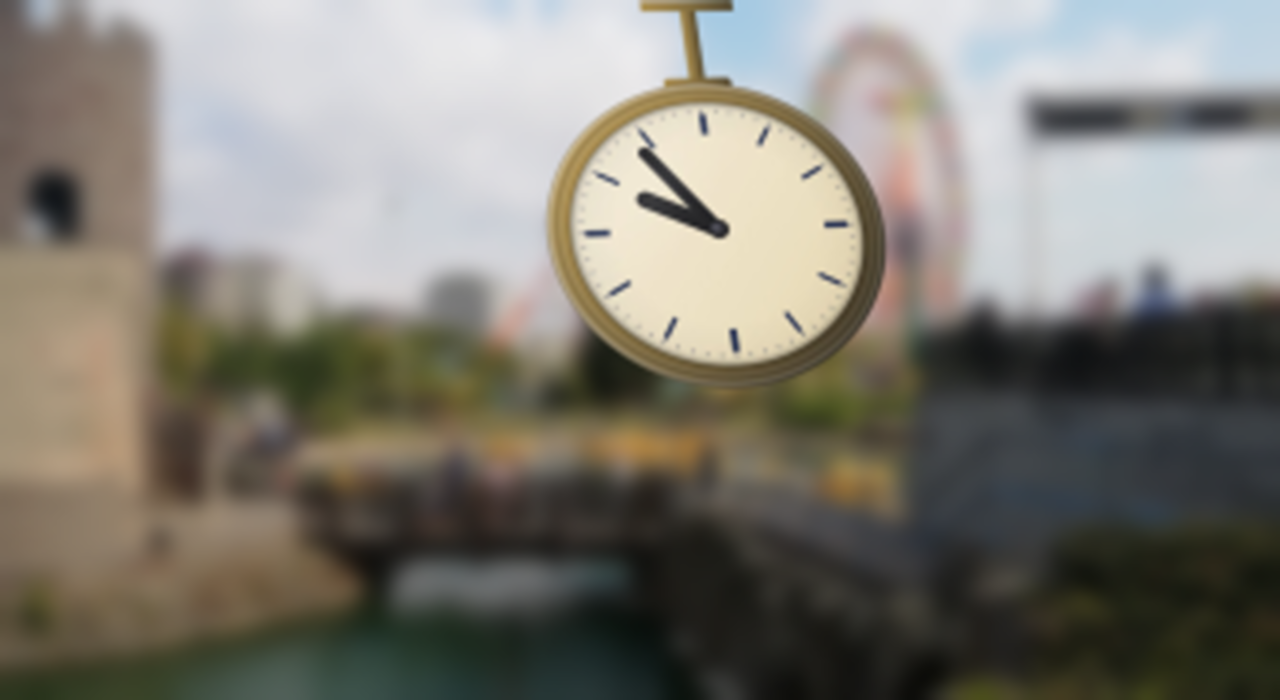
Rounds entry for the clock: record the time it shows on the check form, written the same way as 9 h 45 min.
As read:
9 h 54 min
